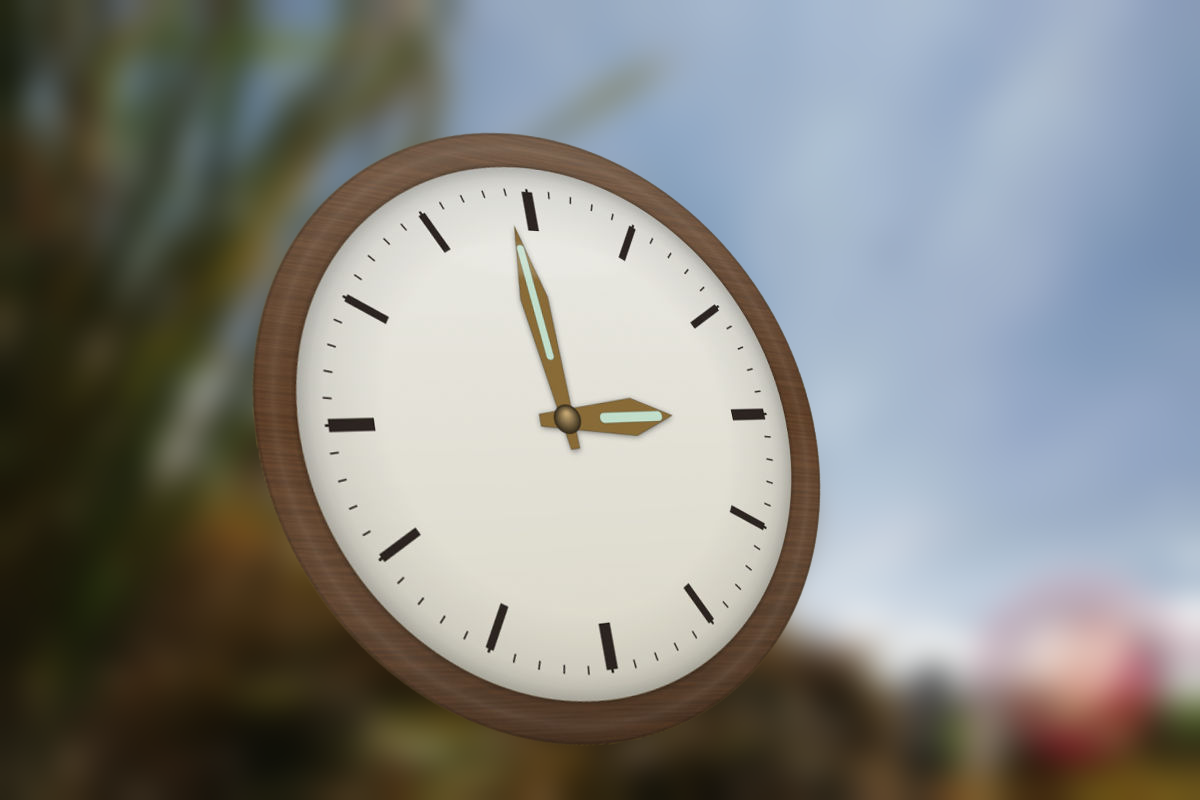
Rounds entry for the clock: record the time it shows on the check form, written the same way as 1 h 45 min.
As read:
2 h 59 min
